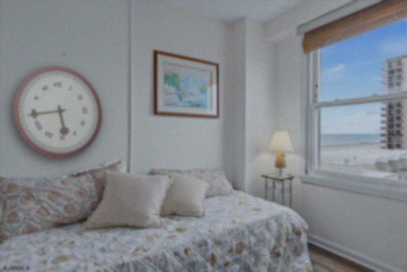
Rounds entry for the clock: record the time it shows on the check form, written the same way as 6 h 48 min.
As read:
5 h 44 min
